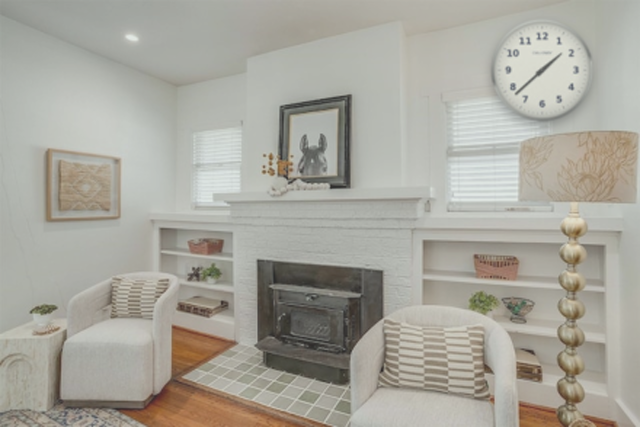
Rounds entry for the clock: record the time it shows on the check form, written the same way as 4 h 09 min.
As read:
1 h 38 min
